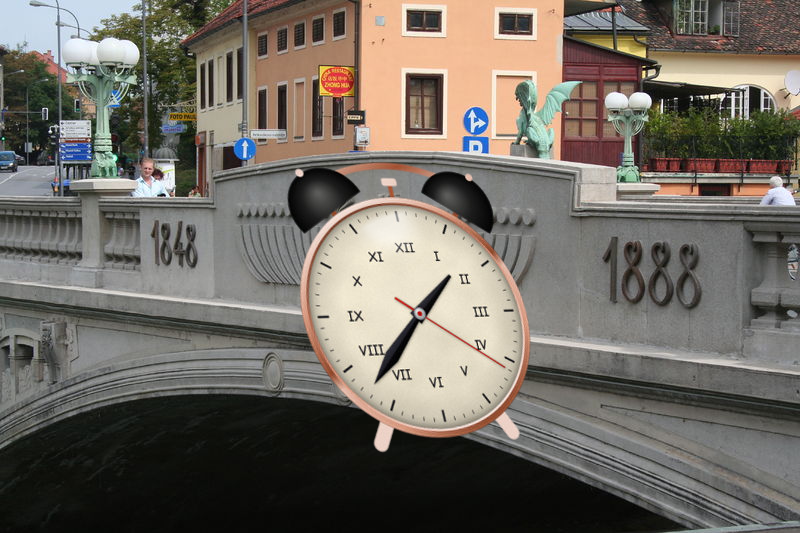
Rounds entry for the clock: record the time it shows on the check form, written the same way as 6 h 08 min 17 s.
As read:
1 h 37 min 21 s
